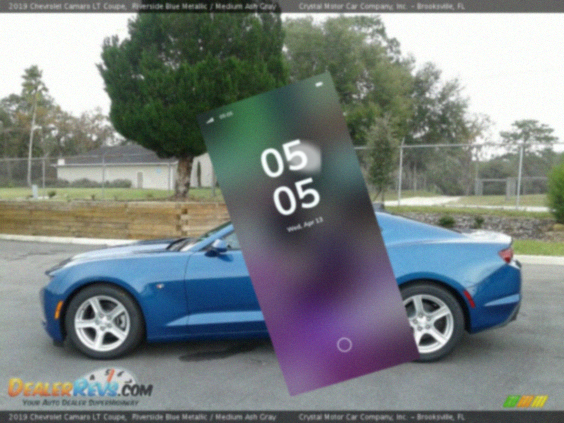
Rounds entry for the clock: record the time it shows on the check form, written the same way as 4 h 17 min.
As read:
5 h 05 min
